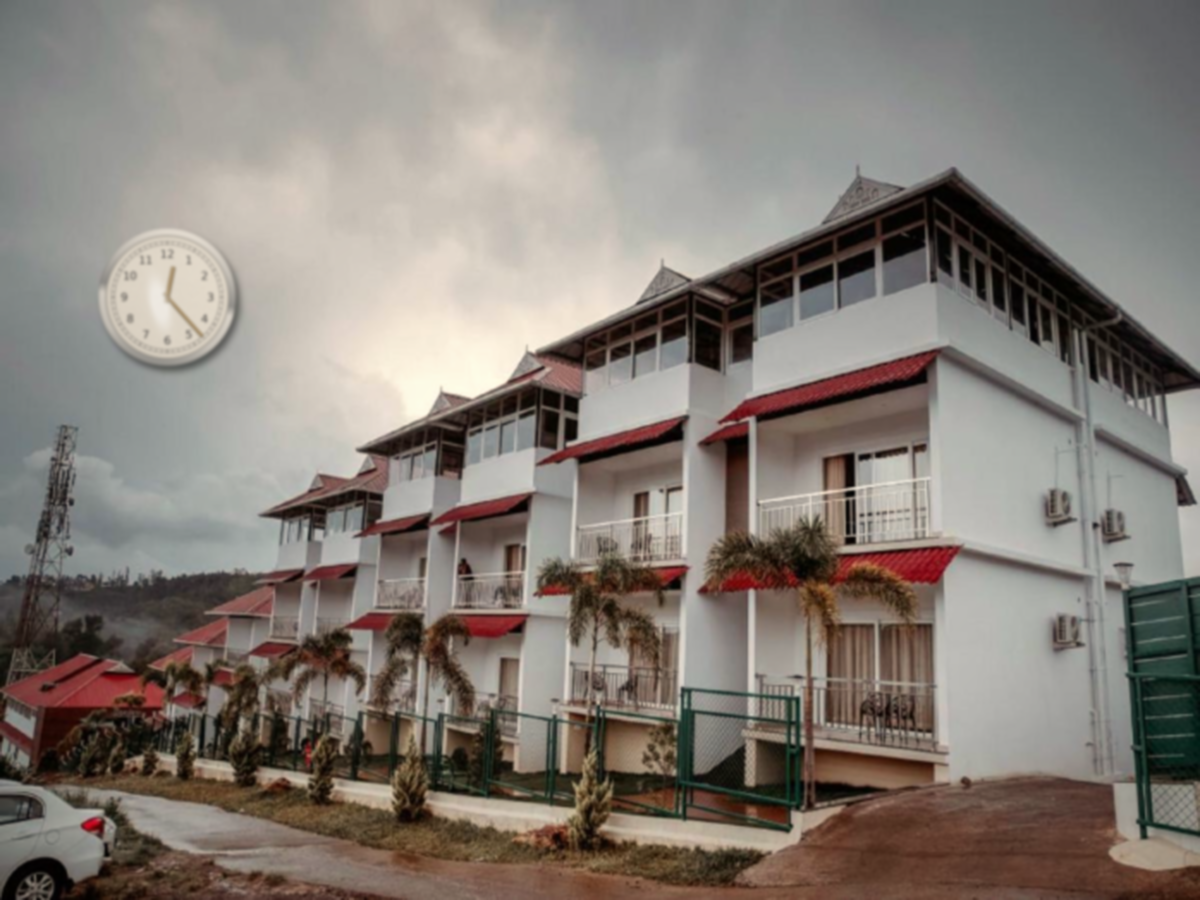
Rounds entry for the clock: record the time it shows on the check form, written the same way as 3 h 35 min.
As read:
12 h 23 min
